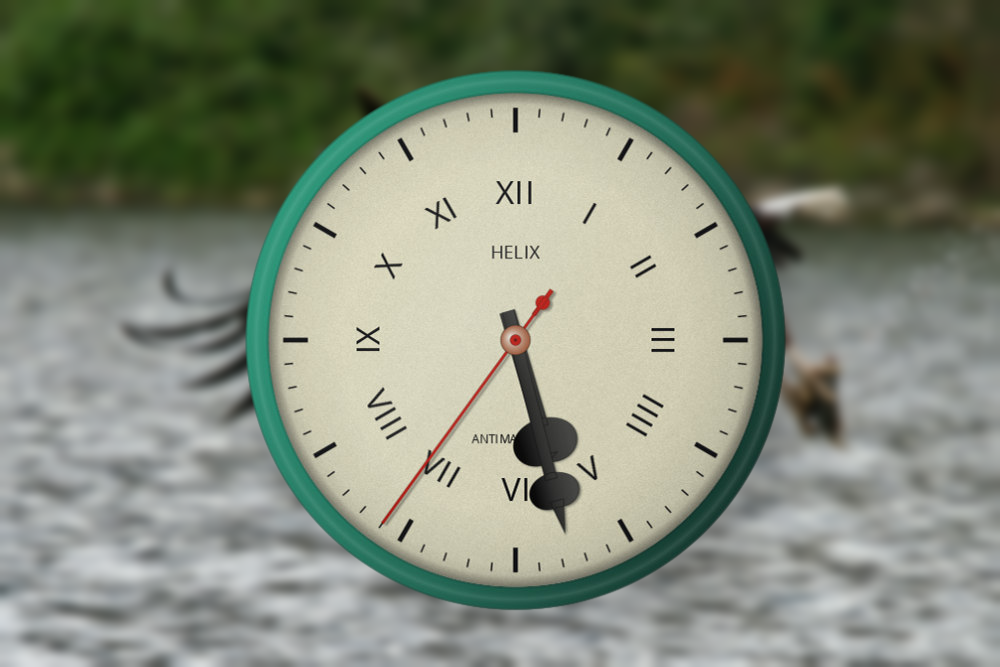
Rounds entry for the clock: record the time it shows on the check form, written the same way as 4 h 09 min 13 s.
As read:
5 h 27 min 36 s
